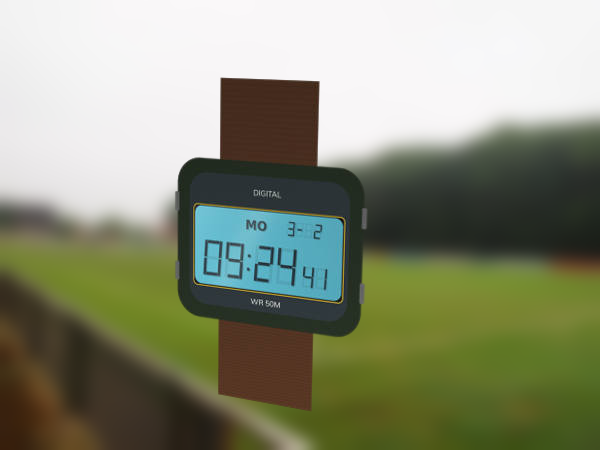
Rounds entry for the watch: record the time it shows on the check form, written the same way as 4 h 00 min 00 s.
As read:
9 h 24 min 41 s
